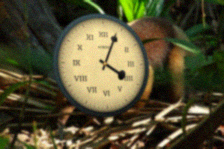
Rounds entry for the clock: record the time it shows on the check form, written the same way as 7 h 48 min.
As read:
4 h 04 min
